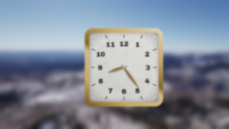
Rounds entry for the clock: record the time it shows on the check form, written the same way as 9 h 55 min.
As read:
8 h 24 min
